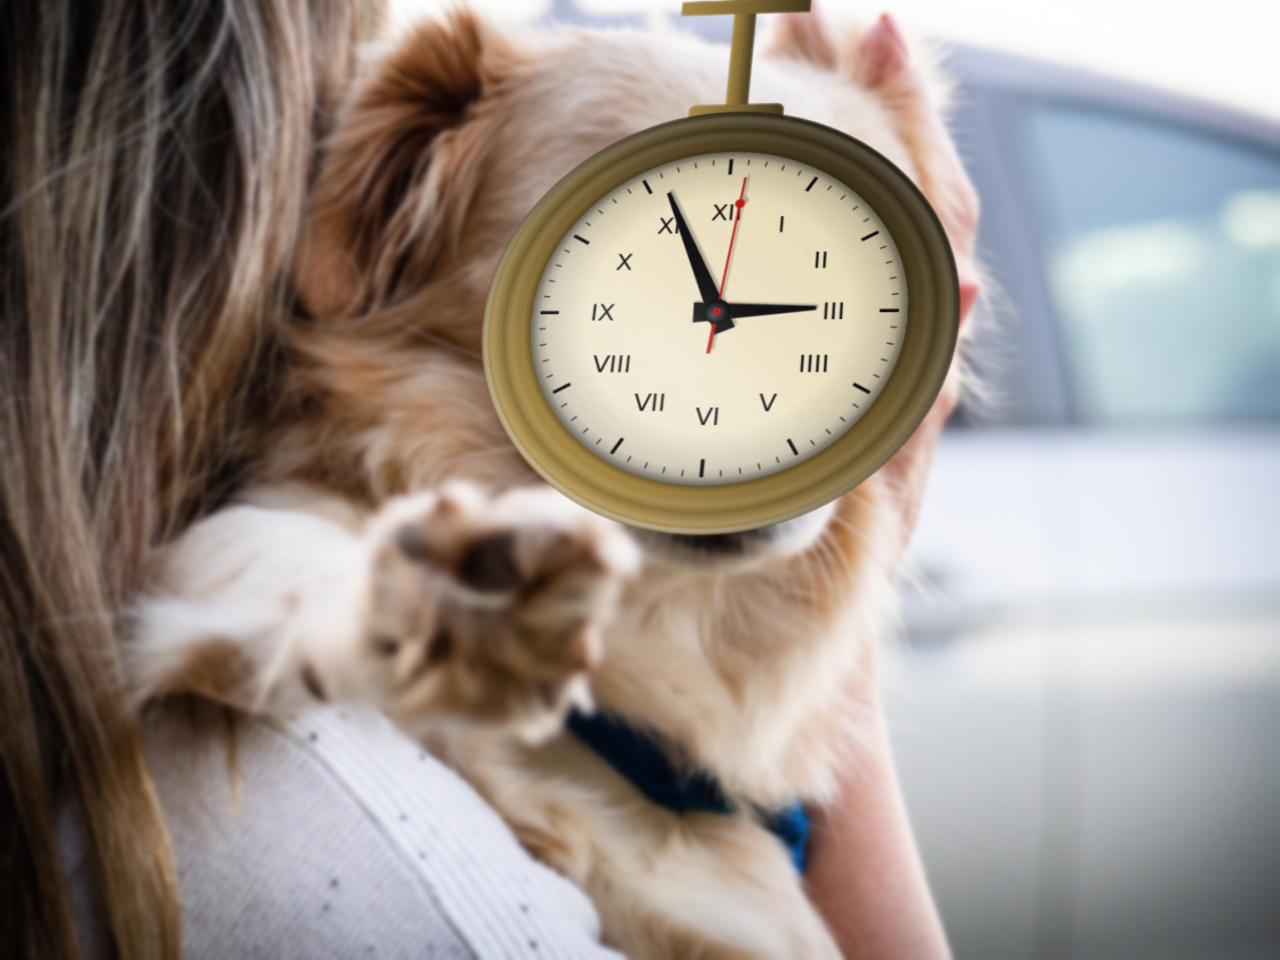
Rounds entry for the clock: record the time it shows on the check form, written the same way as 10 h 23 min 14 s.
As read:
2 h 56 min 01 s
